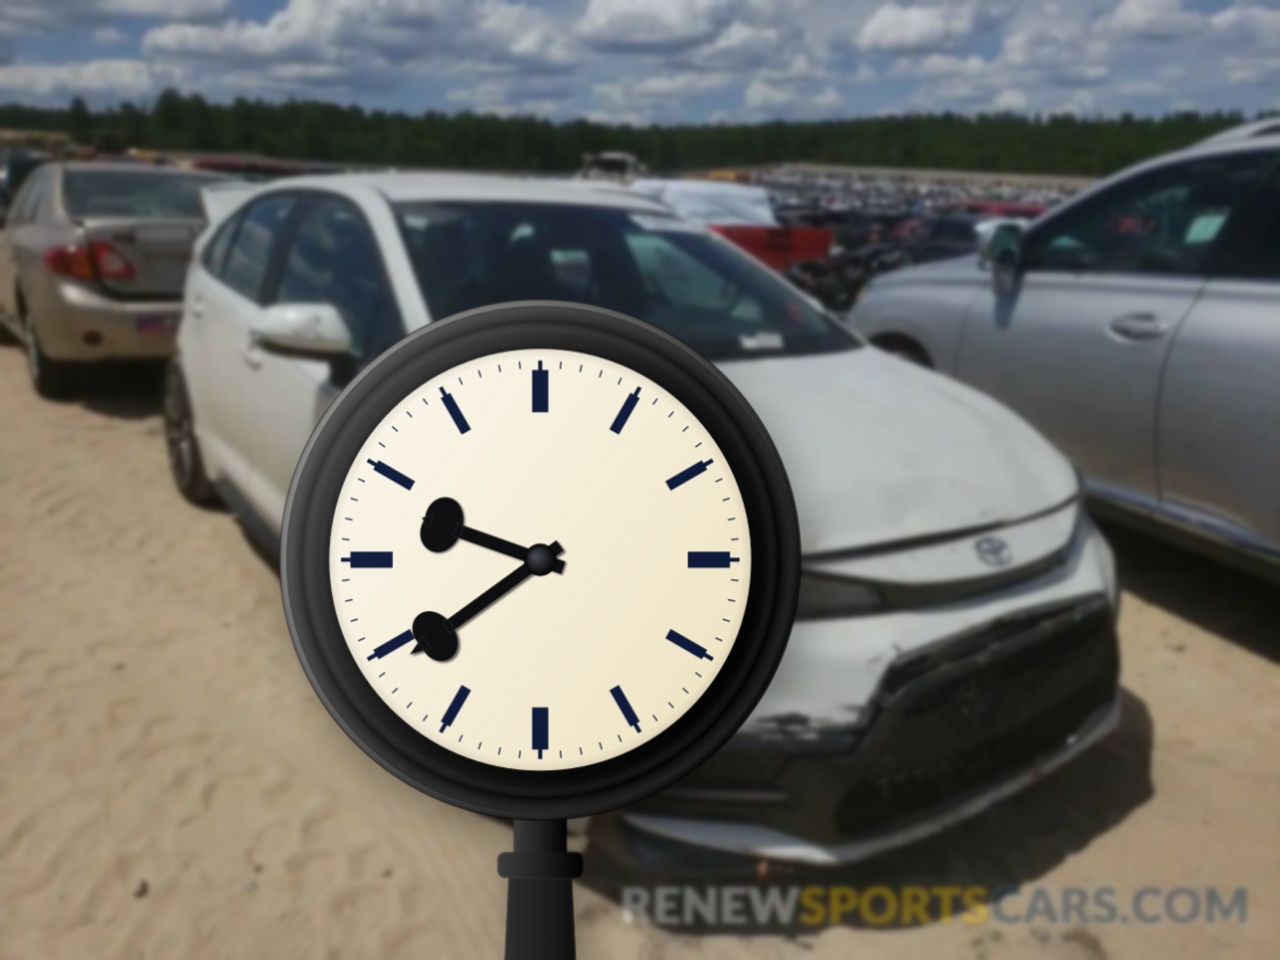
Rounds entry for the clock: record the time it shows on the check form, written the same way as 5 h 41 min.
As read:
9 h 39 min
